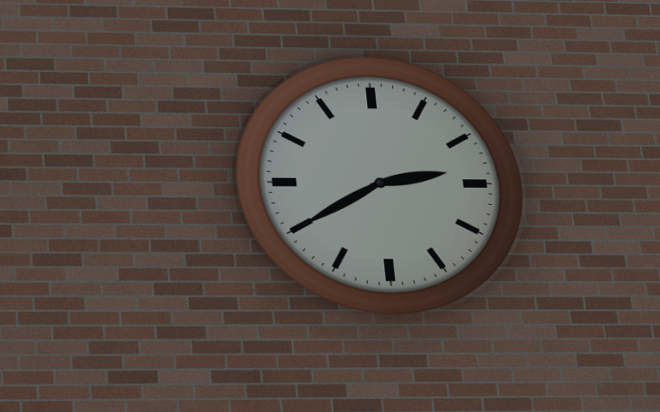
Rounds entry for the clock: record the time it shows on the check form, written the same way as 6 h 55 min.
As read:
2 h 40 min
